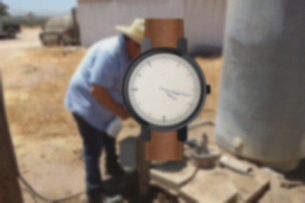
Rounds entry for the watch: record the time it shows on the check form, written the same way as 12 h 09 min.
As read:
4 h 17 min
